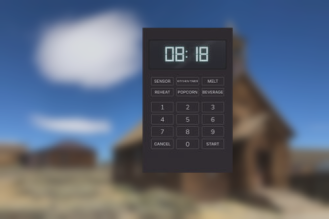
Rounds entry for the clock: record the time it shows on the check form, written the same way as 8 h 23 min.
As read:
8 h 18 min
